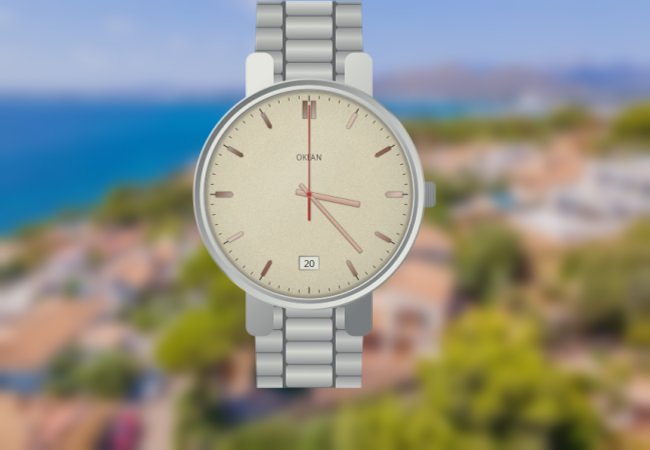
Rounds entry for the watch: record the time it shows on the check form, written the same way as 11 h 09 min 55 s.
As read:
3 h 23 min 00 s
